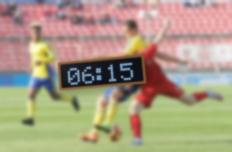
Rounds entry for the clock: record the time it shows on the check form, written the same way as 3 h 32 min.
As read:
6 h 15 min
